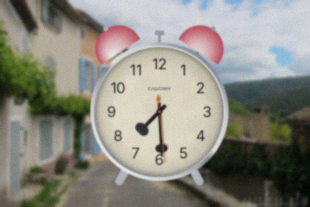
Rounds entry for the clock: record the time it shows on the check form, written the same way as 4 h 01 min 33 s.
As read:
7 h 29 min 29 s
